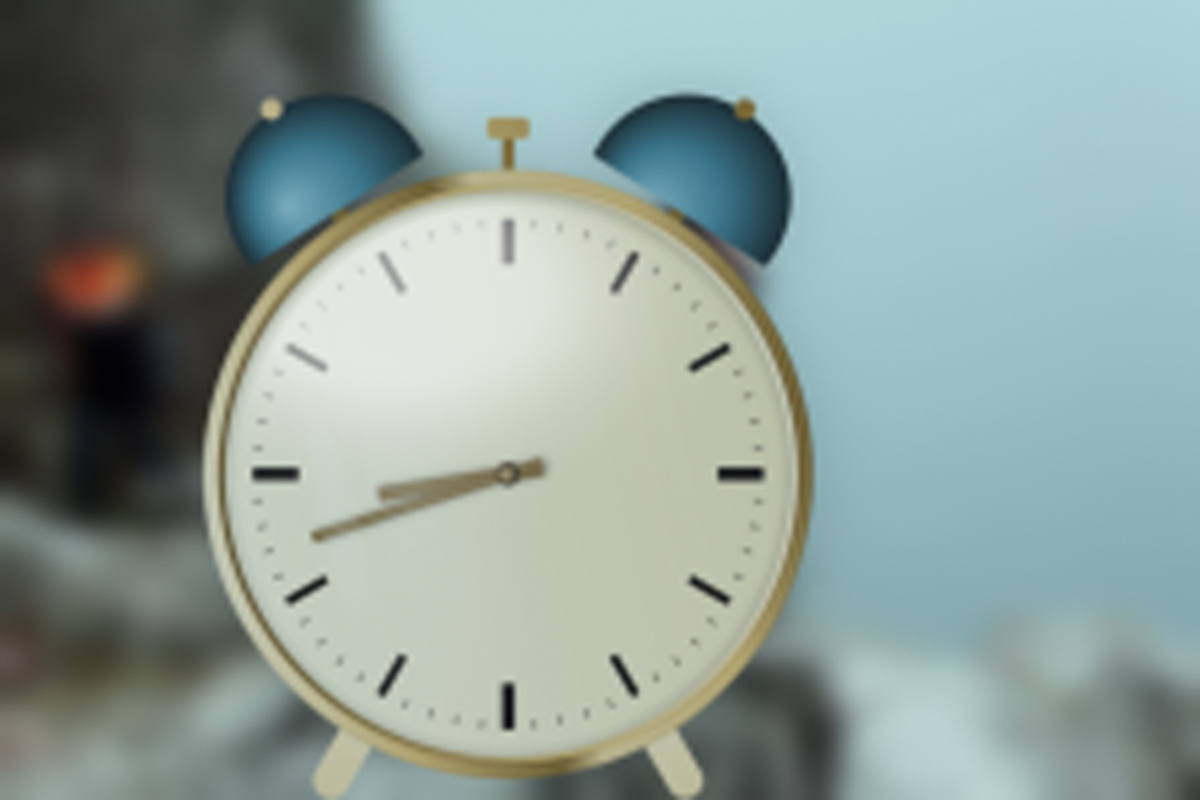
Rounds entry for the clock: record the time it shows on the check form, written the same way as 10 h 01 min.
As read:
8 h 42 min
